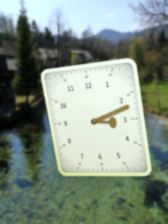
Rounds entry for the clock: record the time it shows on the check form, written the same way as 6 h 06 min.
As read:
3 h 12 min
